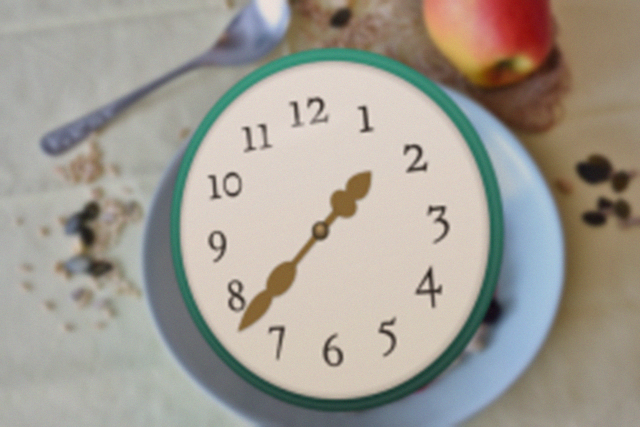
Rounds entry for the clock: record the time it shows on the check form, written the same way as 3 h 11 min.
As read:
1 h 38 min
